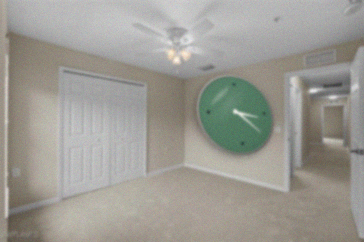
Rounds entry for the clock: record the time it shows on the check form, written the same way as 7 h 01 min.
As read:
3 h 22 min
